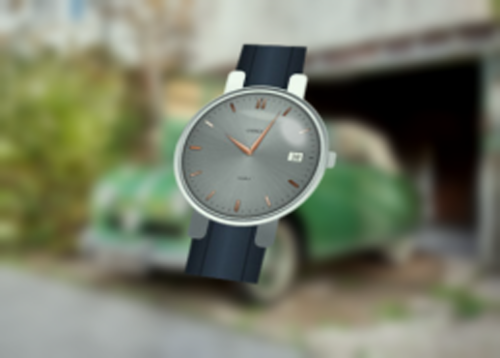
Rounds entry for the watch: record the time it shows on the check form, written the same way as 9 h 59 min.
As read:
10 h 04 min
